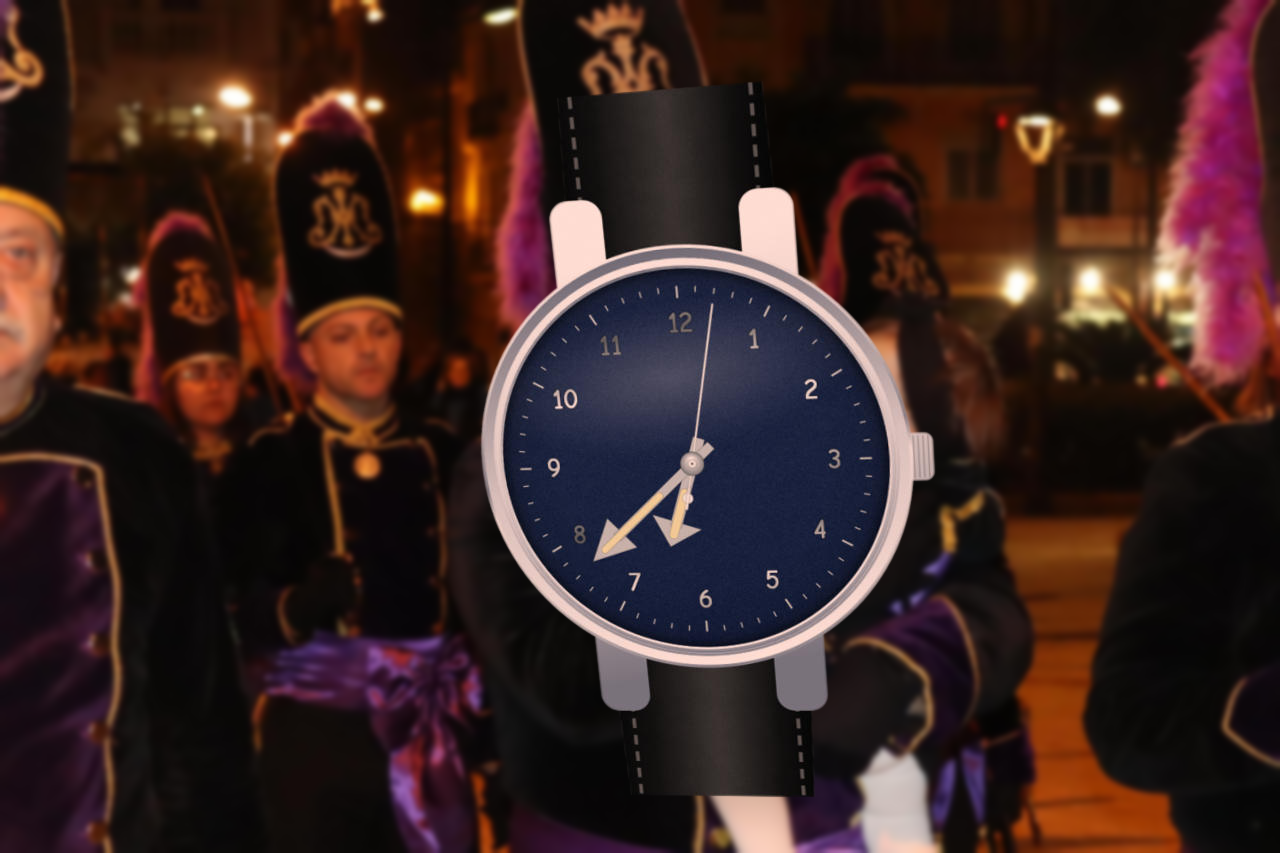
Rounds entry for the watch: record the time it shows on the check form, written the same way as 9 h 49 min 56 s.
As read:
6 h 38 min 02 s
